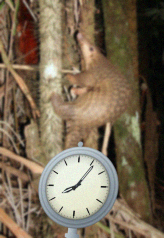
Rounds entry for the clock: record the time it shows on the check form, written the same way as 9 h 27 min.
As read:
8 h 06 min
